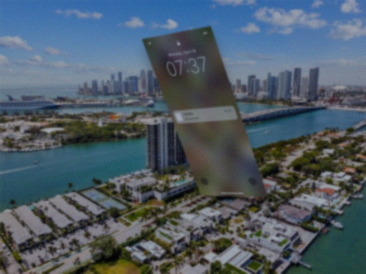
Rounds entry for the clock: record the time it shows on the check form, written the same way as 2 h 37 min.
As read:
7 h 37 min
